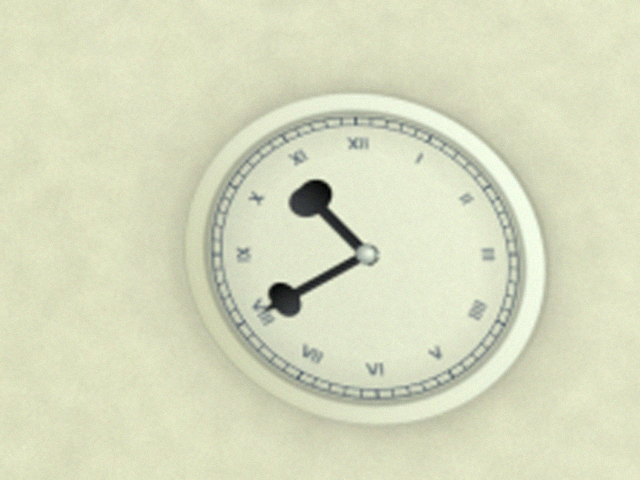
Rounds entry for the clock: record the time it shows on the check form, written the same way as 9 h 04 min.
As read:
10 h 40 min
